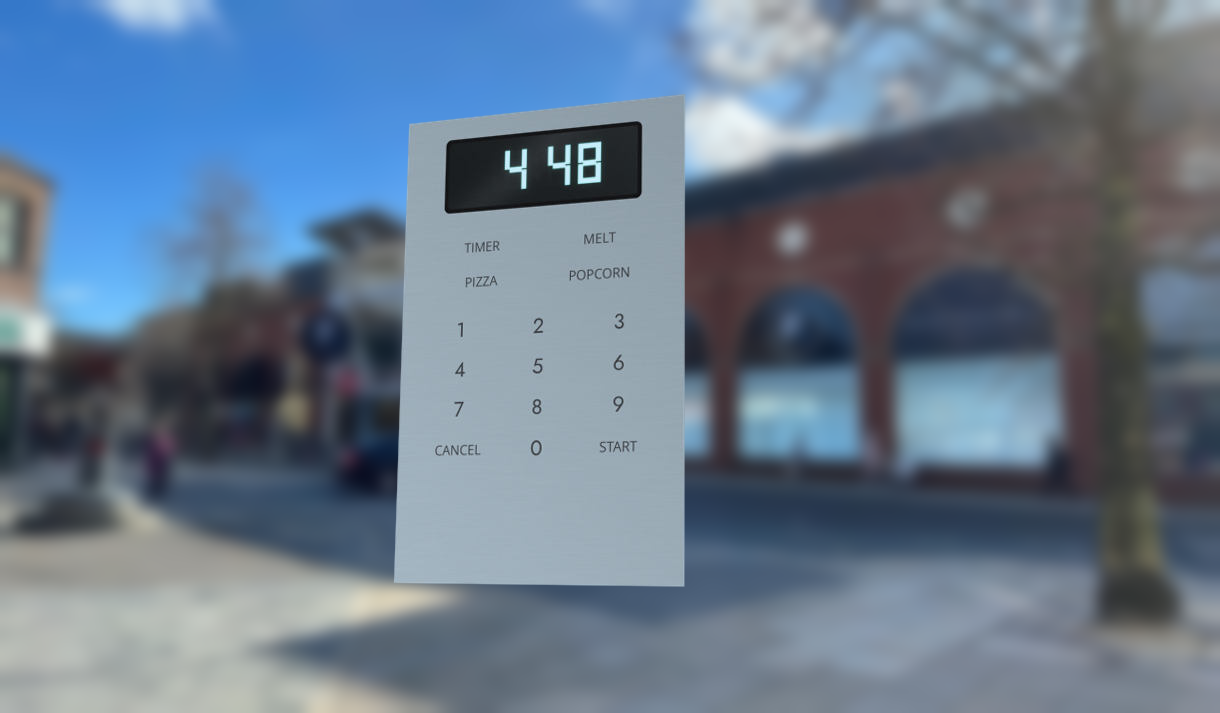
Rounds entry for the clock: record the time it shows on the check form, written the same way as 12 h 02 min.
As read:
4 h 48 min
